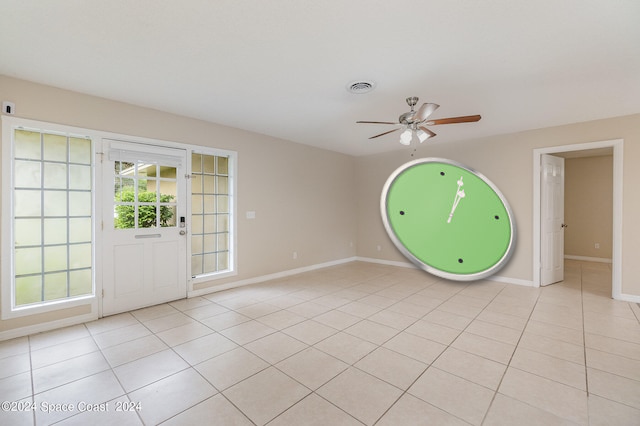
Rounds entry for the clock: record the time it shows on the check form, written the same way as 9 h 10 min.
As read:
1 h 04 min
